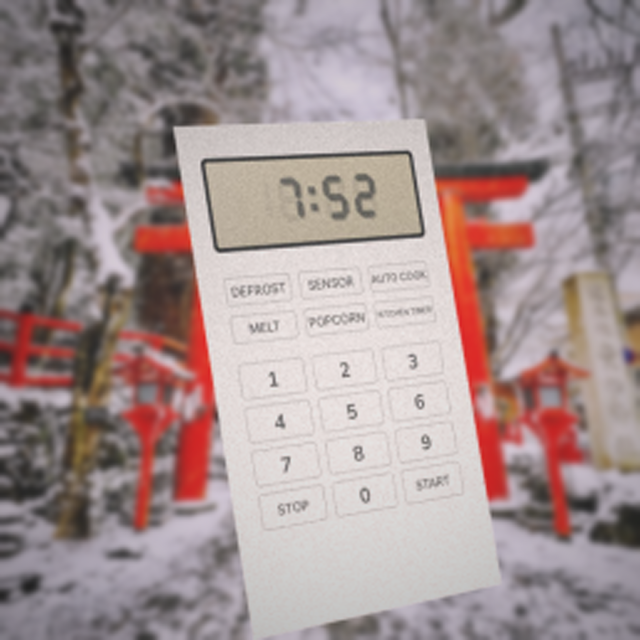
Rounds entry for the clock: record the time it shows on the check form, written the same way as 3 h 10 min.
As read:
7 h 52 min
